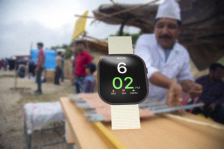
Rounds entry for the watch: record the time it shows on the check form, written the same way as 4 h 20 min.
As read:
6 h 02 min
